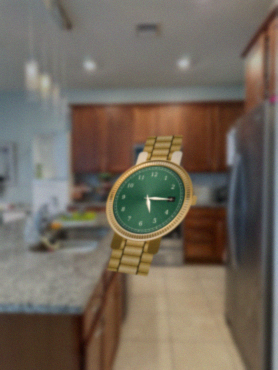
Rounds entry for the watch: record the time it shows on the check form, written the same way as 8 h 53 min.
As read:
5 h 15 min
